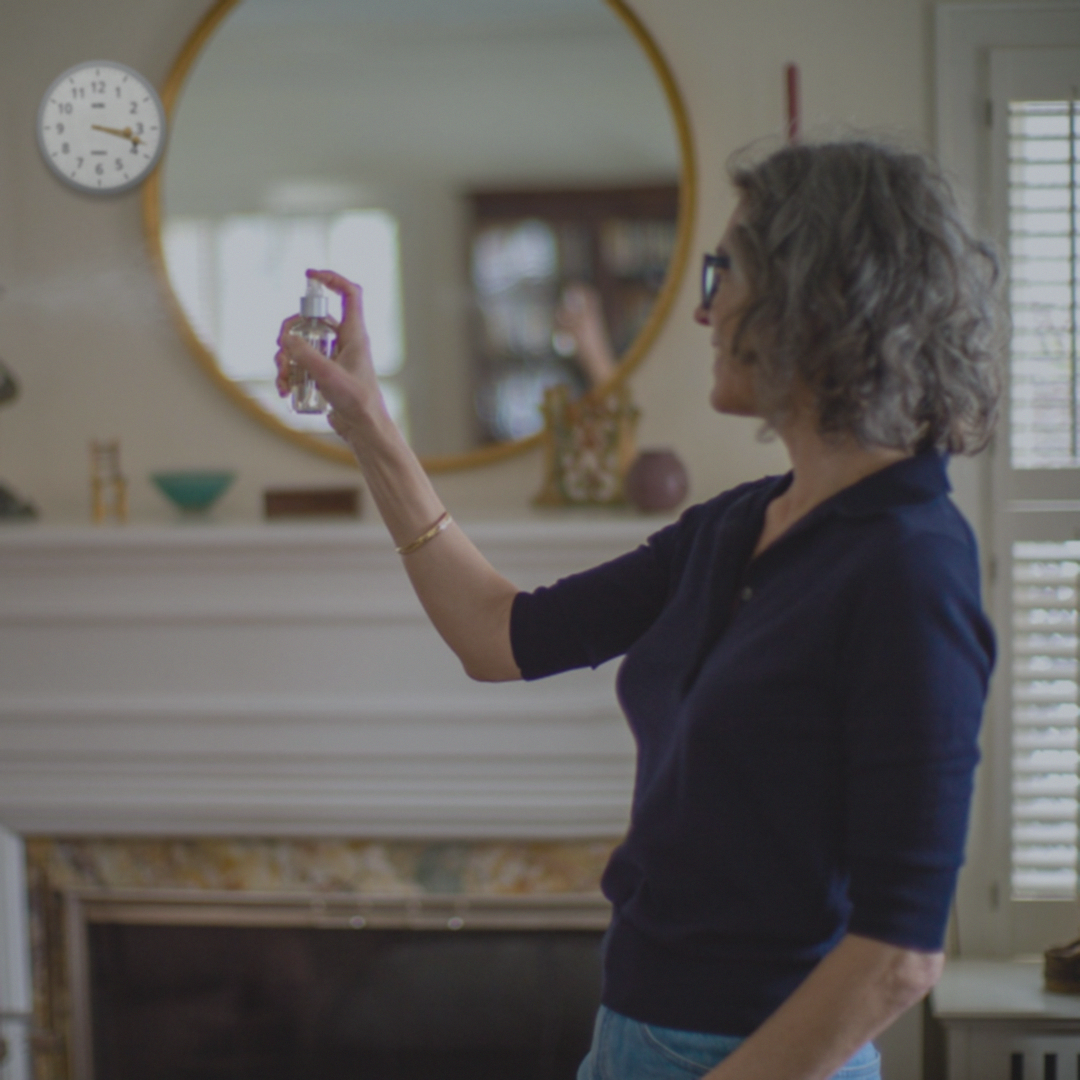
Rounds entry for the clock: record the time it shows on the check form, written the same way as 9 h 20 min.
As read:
3 h 18 min
